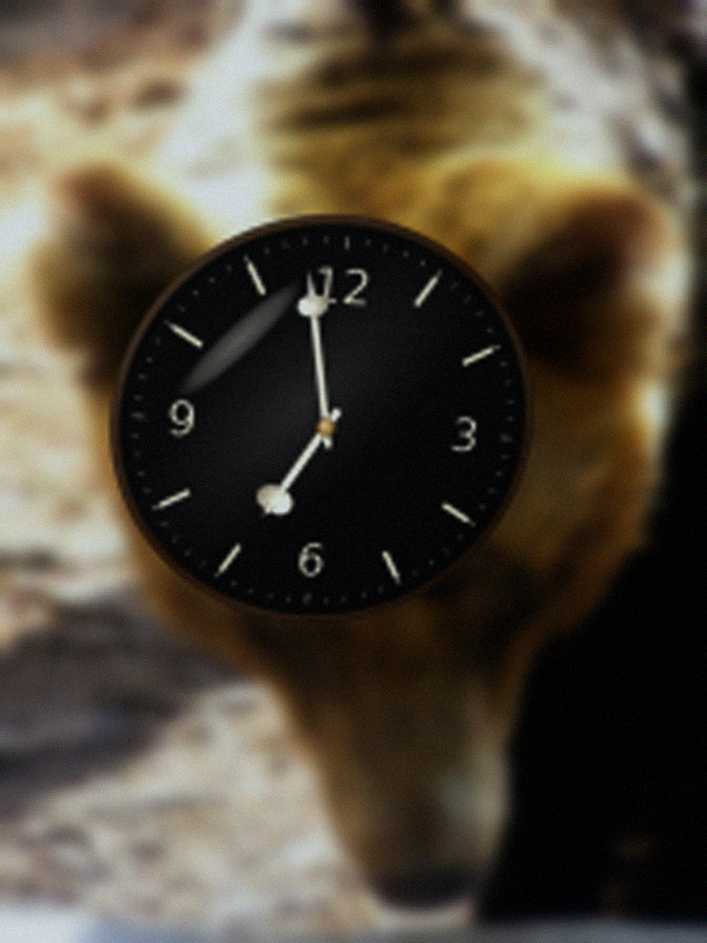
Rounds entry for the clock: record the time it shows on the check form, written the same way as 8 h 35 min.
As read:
6 h 58 min
